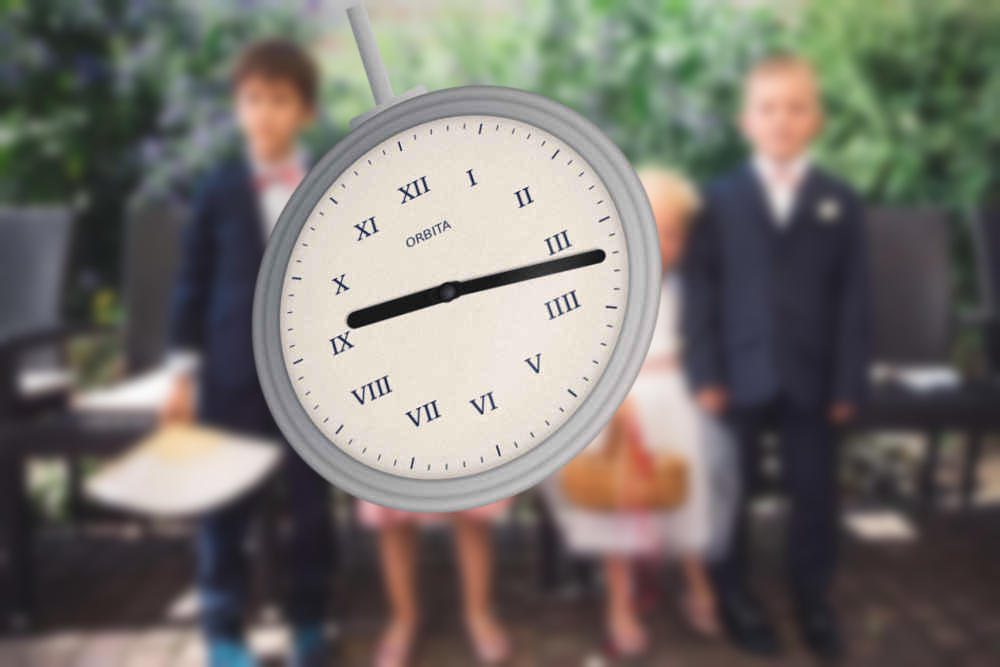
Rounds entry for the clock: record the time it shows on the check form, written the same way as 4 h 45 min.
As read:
9 h 17 min
